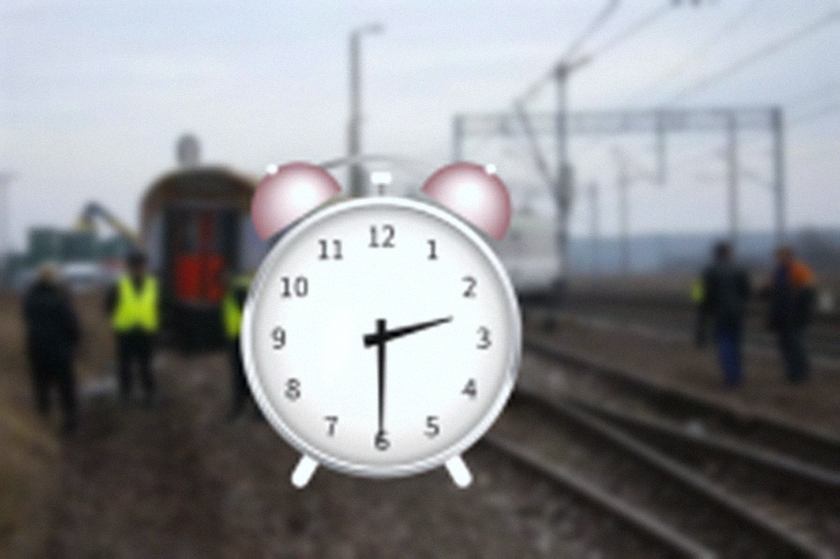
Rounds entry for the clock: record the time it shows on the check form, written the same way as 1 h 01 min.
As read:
2 h 30 min
